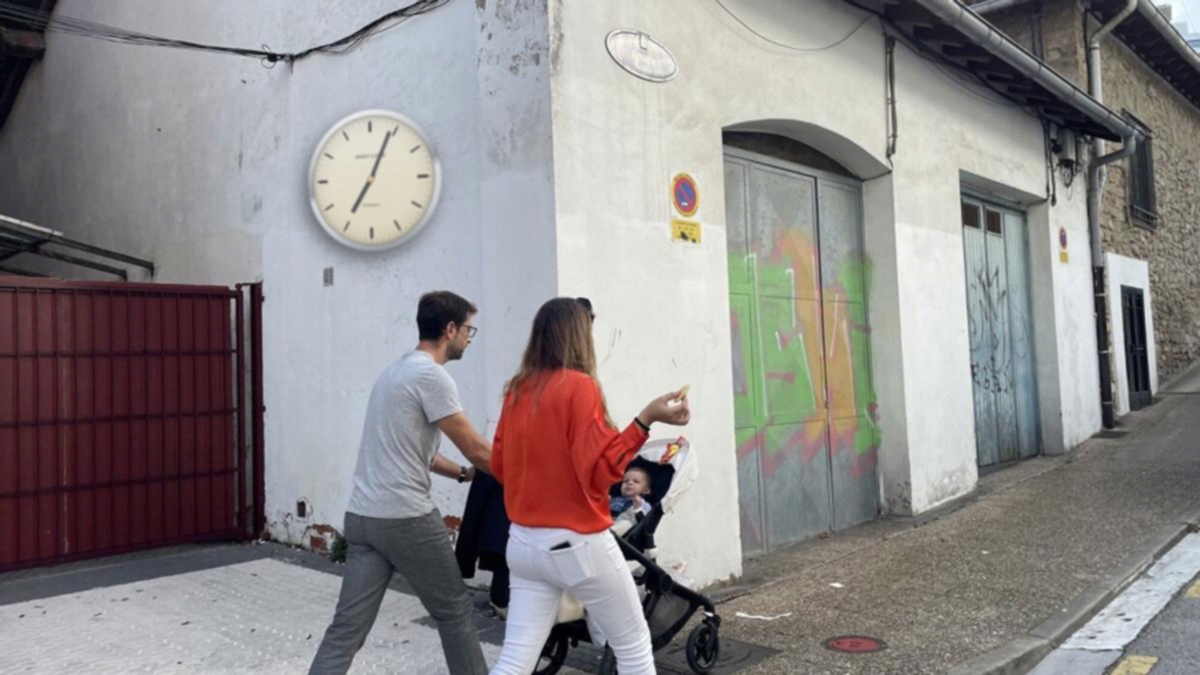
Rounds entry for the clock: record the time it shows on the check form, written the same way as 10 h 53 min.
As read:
7 h 04 min
